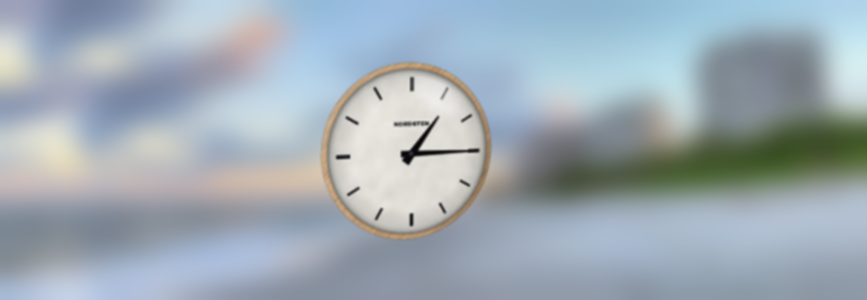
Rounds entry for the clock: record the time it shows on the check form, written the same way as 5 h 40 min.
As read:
1 h 15 min
